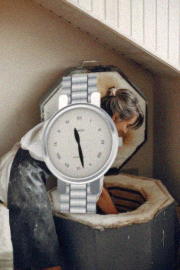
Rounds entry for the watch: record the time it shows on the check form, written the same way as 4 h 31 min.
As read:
11 h 28 min
